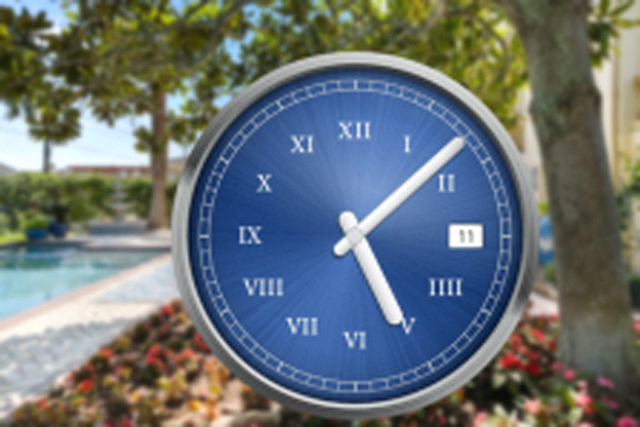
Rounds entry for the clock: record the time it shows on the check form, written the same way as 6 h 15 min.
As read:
5 h 08 min
